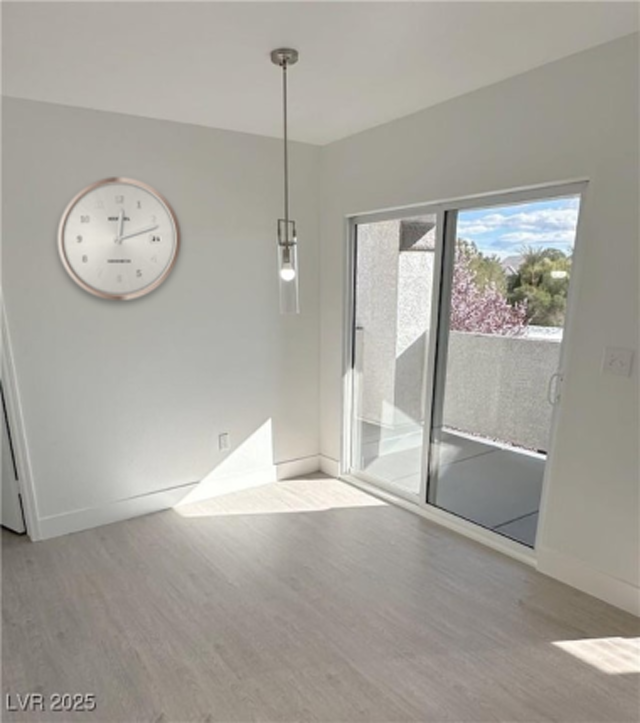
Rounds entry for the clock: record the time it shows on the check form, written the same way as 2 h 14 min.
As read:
12 h 12 min
